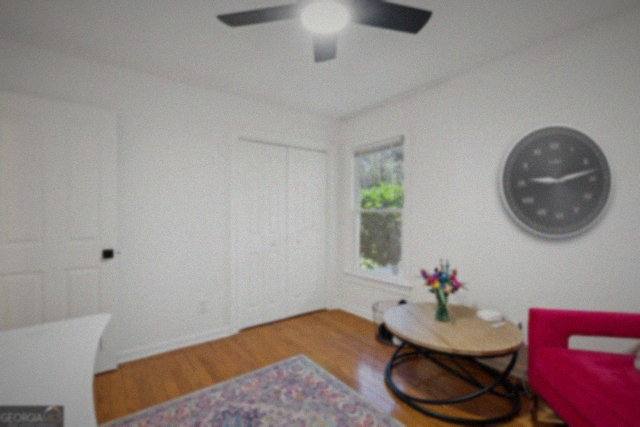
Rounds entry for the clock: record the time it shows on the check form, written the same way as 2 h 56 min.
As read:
9 h 13 min
